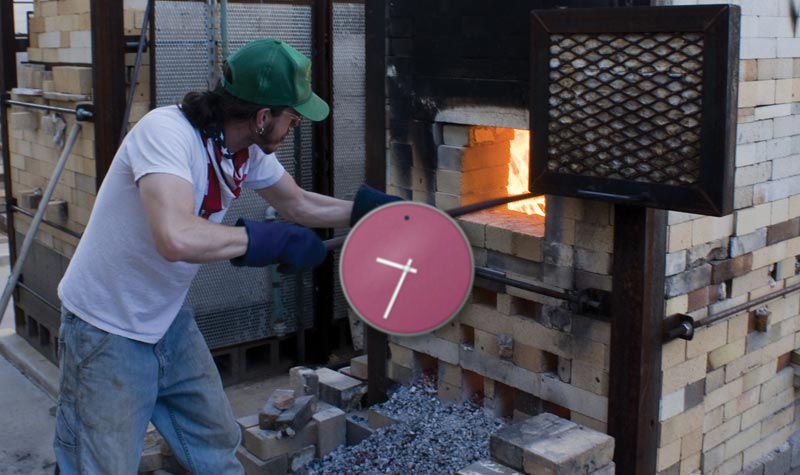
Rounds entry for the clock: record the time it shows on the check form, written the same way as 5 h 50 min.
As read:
9 h 34 min
